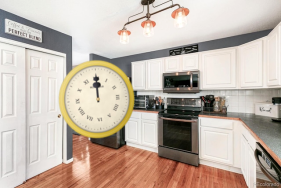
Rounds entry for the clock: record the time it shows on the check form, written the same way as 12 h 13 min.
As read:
12 h 00 min
